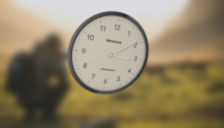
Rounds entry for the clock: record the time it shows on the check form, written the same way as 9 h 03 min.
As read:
3 h 09 min
